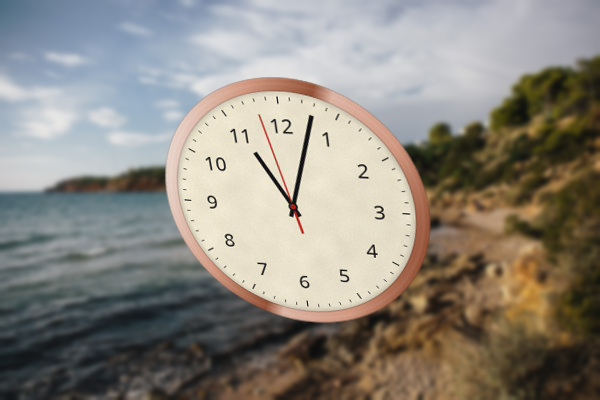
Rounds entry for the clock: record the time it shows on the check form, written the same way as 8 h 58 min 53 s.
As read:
11 h 02 min 58 s
